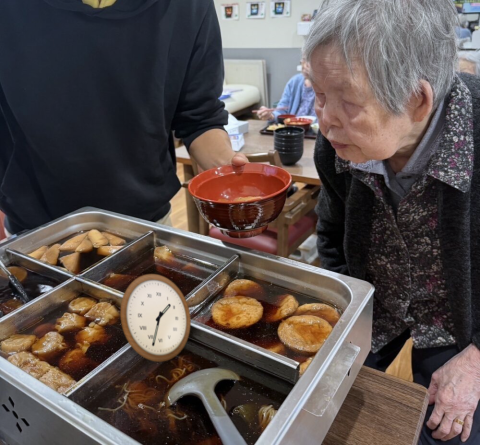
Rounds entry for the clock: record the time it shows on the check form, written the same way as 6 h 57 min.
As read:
1 h 33 min
